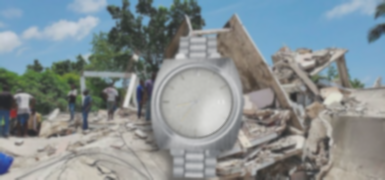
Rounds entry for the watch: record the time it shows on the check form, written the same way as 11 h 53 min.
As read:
8 h 36 min
